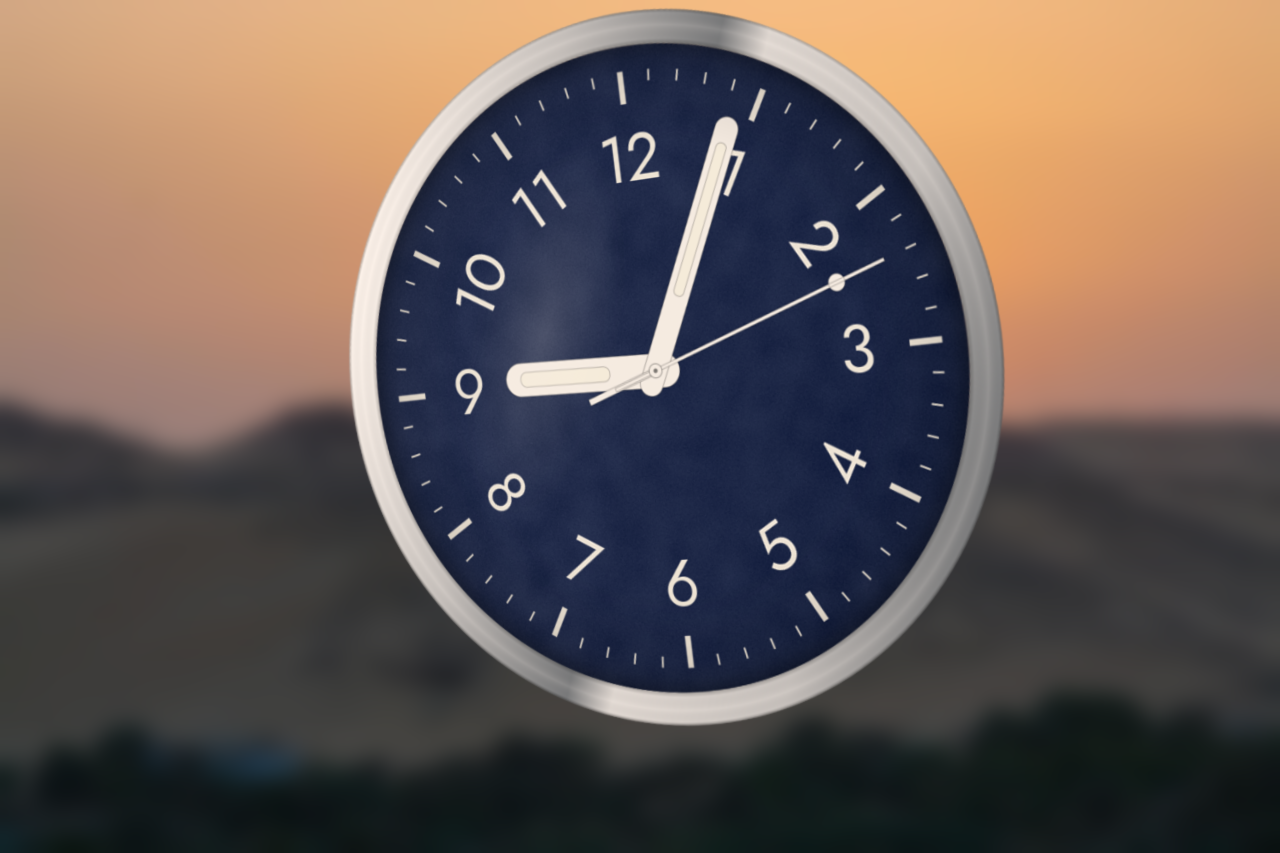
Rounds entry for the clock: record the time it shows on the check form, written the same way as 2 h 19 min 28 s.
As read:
9 h 04 min 12 s
